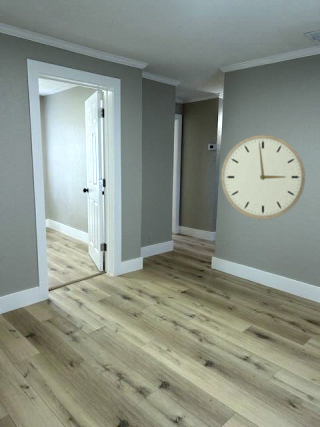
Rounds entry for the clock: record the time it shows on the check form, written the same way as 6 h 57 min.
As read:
2 h 59 min
